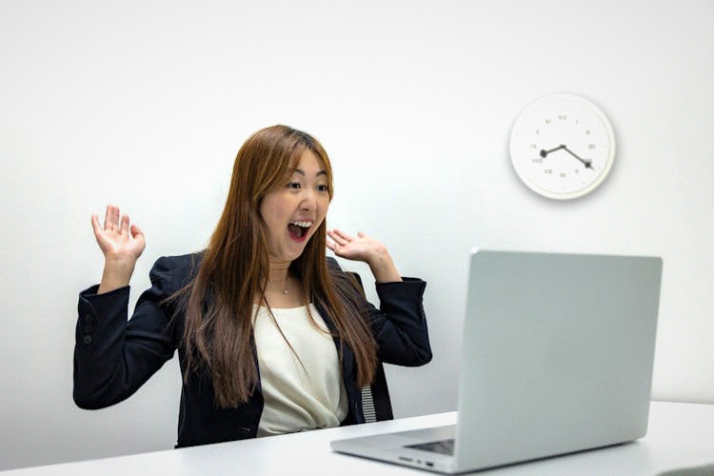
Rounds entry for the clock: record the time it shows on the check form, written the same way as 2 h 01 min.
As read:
8 h 21 min
